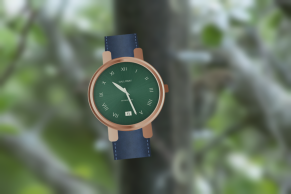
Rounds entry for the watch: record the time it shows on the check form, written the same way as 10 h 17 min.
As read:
10 h 27 min
